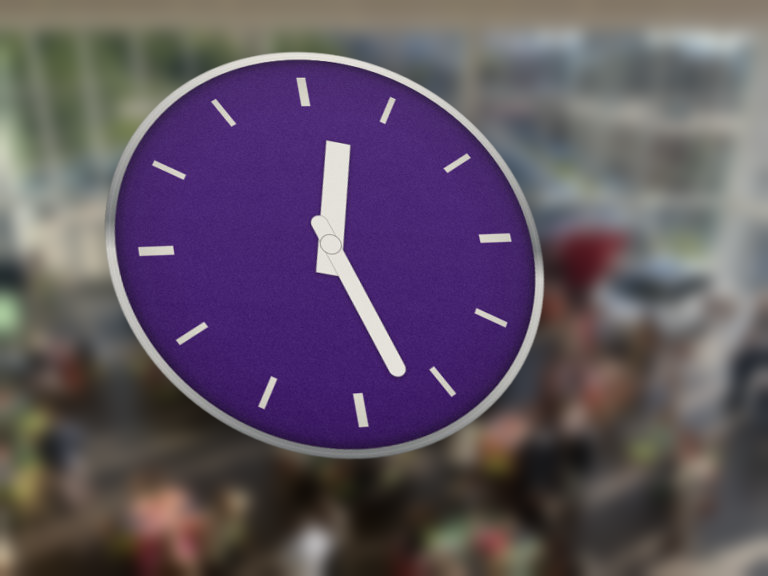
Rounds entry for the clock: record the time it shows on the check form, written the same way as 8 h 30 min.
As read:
12 h 27 min
